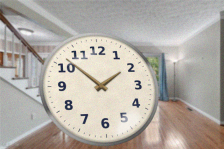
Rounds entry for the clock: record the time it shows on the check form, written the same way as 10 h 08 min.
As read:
1 h 52 min
